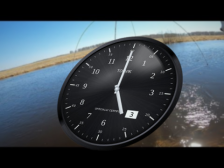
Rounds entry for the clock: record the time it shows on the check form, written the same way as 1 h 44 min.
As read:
5 h 00 min
